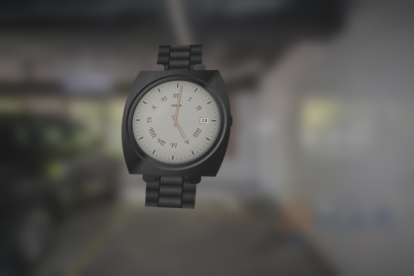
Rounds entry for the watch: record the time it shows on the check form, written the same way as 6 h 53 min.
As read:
5 h 01 min
